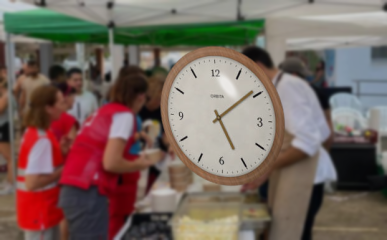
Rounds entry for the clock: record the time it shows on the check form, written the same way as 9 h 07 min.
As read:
5 h 09 min
